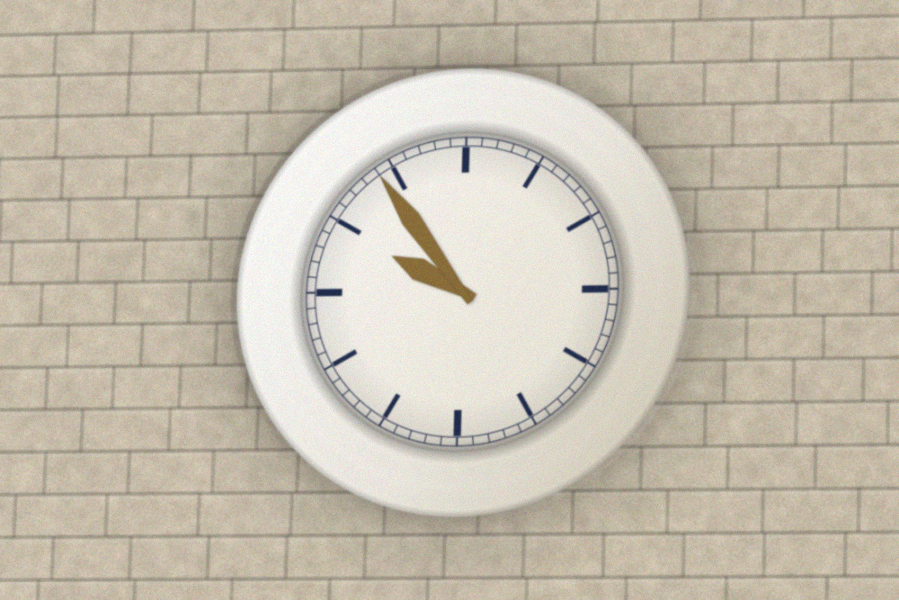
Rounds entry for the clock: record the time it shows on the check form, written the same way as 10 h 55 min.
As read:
9 h 54 min
